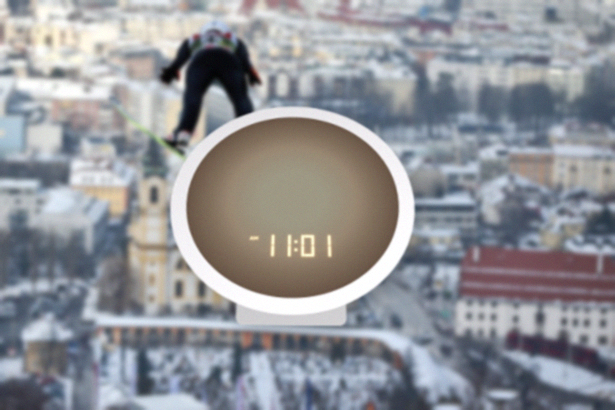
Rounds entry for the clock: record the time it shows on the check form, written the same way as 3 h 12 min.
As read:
11 h 01 min
